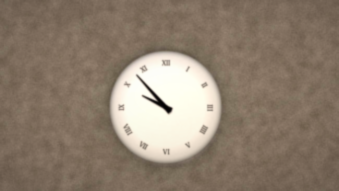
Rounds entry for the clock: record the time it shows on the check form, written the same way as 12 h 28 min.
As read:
9 h 53 min
